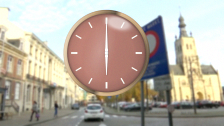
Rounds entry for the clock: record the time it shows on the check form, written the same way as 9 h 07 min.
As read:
6 h 00 min
